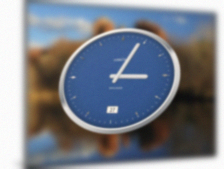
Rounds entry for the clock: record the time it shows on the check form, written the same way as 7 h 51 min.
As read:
3 h 04 min
